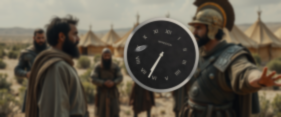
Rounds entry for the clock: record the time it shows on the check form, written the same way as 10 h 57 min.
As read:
6 h 32 min
